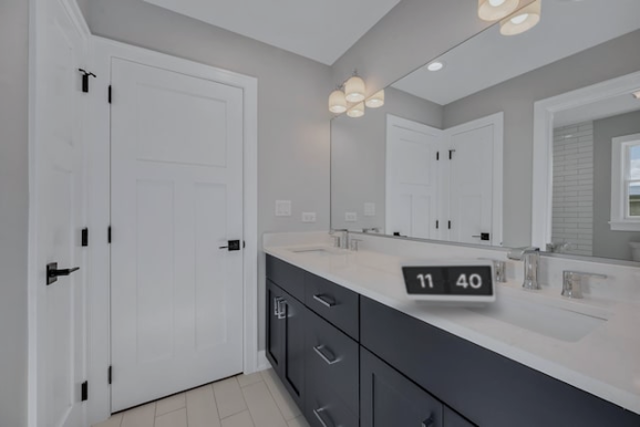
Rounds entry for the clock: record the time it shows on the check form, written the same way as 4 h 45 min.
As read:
11 h 40 min
